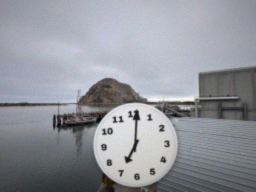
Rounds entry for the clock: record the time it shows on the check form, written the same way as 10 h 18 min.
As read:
7 h 01 min
